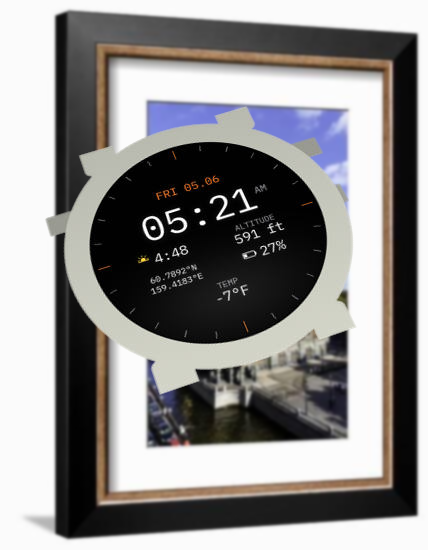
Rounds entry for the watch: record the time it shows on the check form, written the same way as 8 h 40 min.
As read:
5 h 21 min
